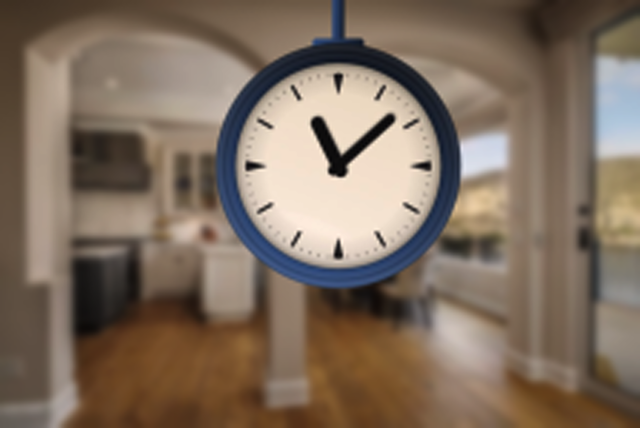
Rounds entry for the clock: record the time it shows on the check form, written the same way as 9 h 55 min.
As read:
11 h 08 min
